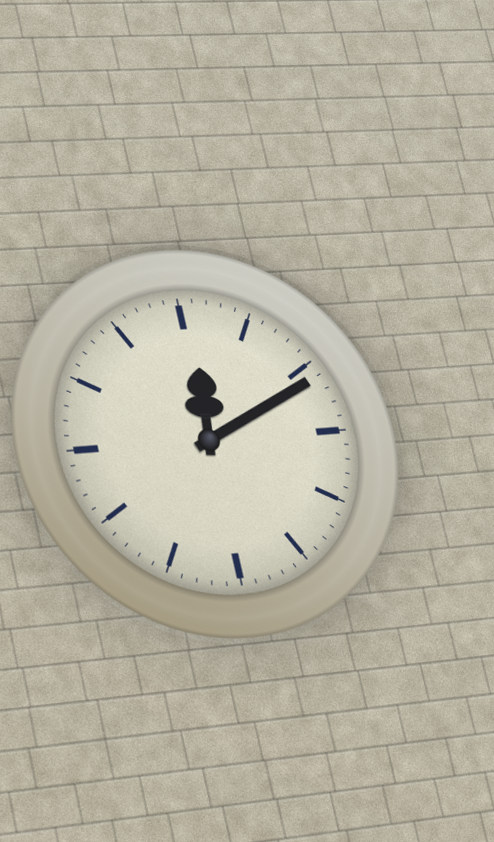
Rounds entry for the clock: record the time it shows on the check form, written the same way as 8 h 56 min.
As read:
12 h 11 min
